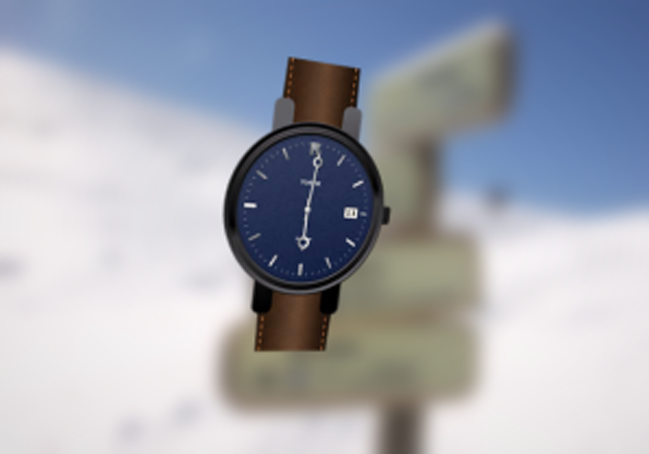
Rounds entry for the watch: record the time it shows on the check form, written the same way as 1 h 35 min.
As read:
6 h 01 min
